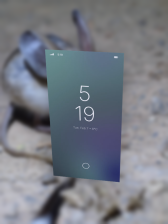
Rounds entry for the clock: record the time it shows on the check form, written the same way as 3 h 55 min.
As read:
5 h 19 min
